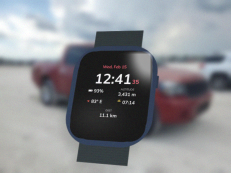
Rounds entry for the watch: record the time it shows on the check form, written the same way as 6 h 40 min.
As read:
12 h 41 min
